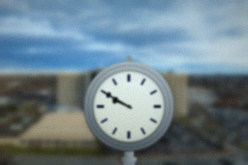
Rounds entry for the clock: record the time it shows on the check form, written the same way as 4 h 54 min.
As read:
9 h 50 min
